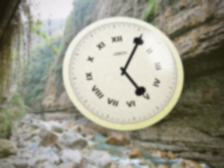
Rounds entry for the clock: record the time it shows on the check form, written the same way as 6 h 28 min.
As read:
5 h 06 min
